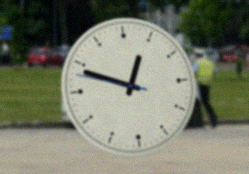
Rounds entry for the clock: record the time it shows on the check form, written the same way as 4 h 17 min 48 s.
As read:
12 h 48 min 48 s
